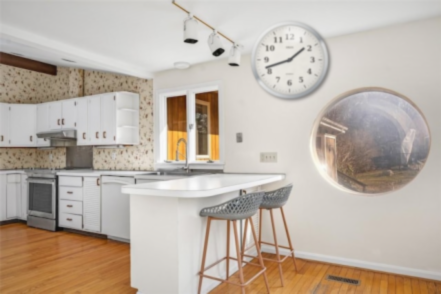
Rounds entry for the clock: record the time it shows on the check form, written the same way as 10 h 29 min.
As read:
1 h 42 min
